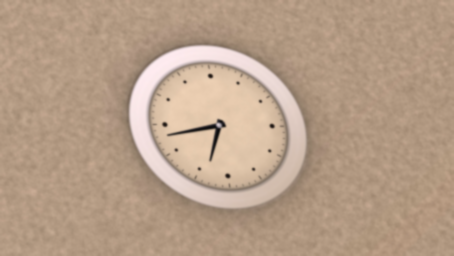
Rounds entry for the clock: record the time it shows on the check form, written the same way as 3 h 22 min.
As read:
6 h 43 min
